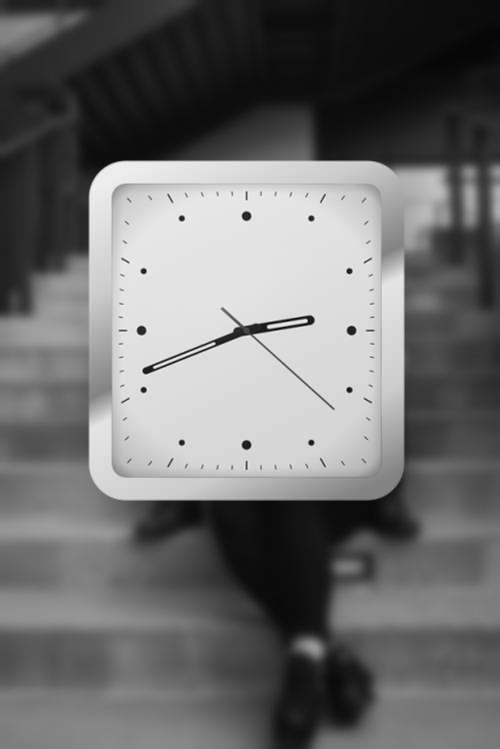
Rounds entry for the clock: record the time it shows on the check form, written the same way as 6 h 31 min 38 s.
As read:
2 h 41 min 22 s
